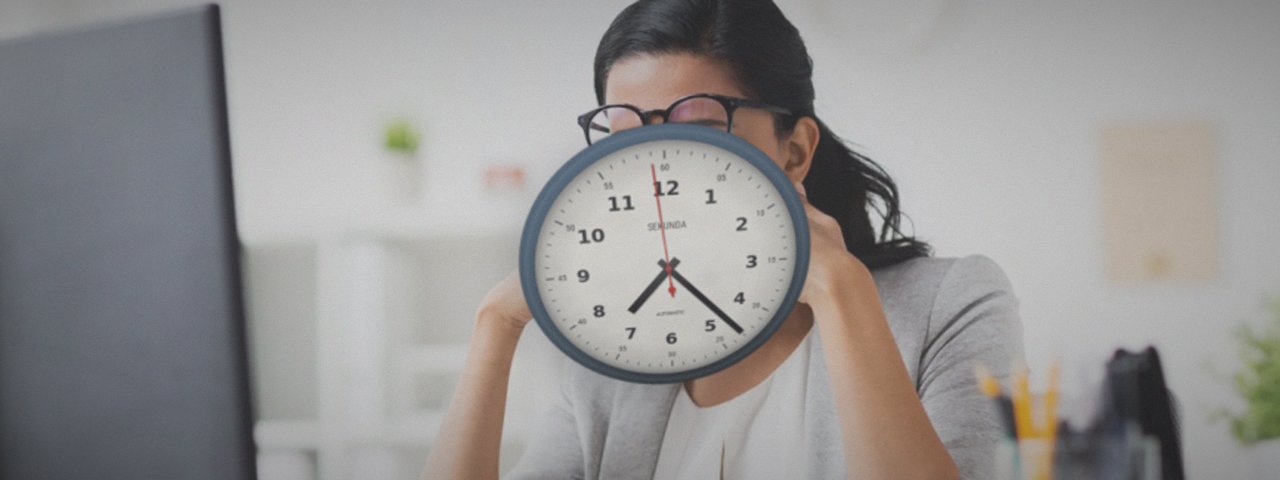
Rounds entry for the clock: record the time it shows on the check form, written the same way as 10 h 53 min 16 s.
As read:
7 h 22 min 59 s
